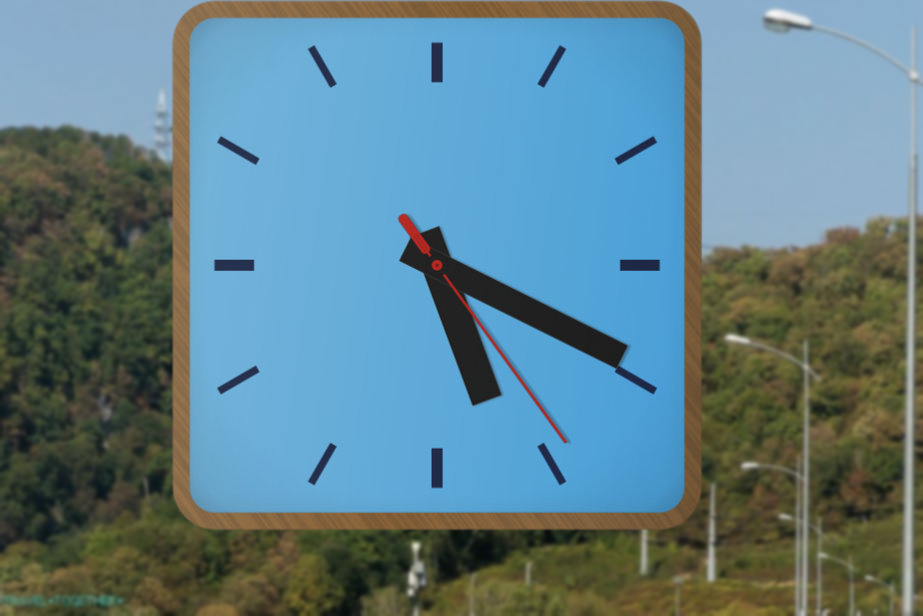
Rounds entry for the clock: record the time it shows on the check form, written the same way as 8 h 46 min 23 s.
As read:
5 h 19 min 24 s
